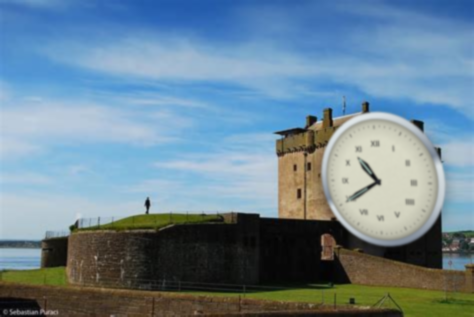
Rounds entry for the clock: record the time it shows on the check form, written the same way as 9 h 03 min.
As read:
10 h 40 min
